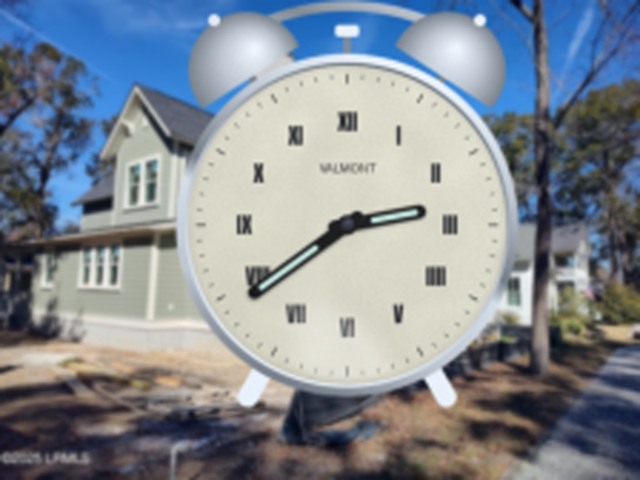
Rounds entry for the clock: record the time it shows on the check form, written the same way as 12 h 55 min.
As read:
2 h 39 min
